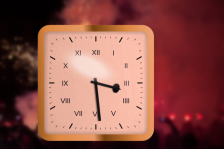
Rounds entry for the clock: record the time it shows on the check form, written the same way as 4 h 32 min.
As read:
3 h 29 min
